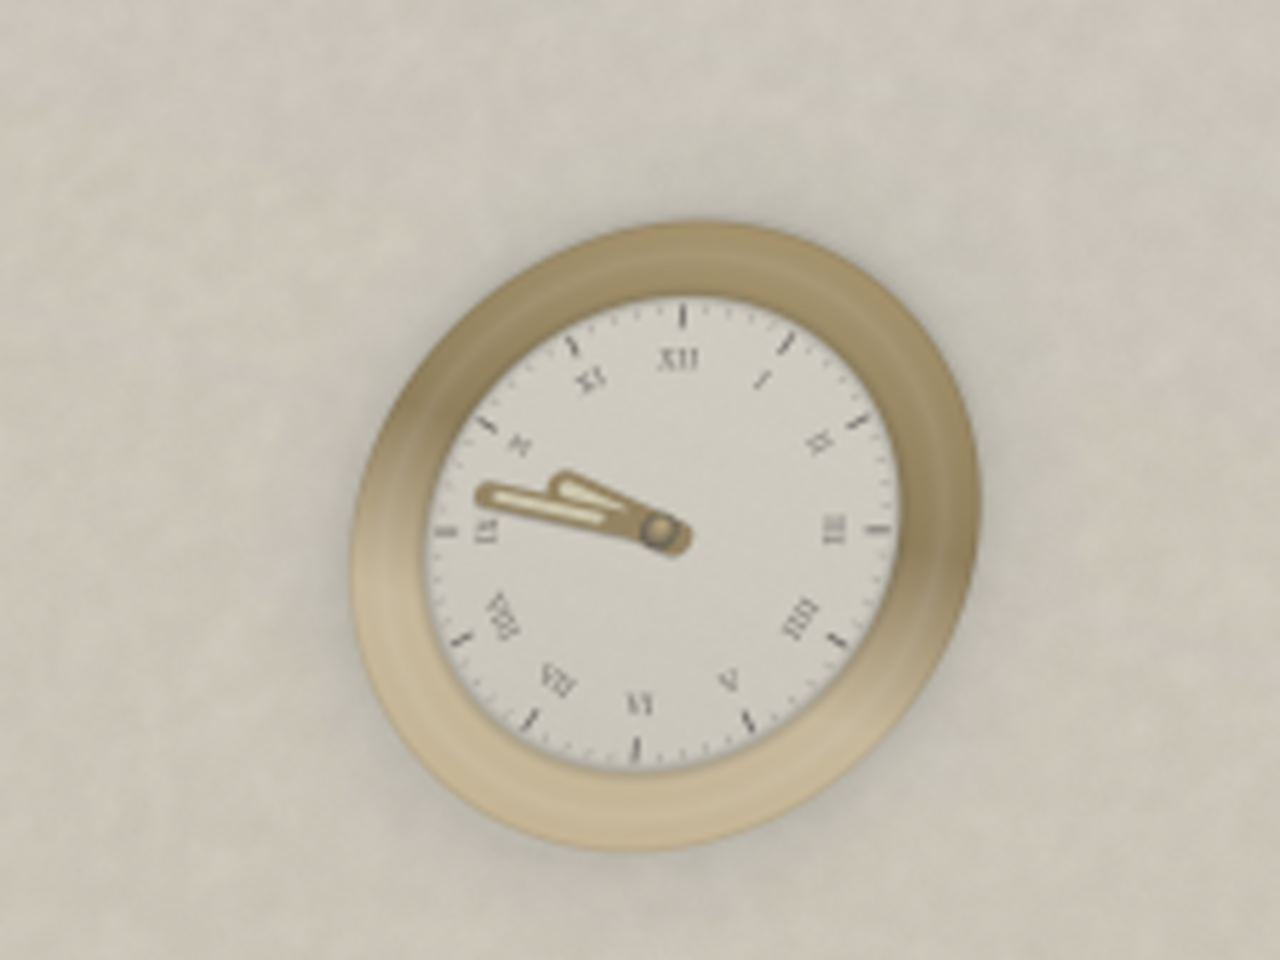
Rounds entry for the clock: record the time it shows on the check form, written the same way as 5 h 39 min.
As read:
9 h 47 min
